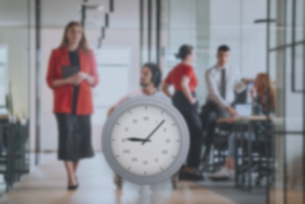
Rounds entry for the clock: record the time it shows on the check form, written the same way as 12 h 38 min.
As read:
9 h 07 min
